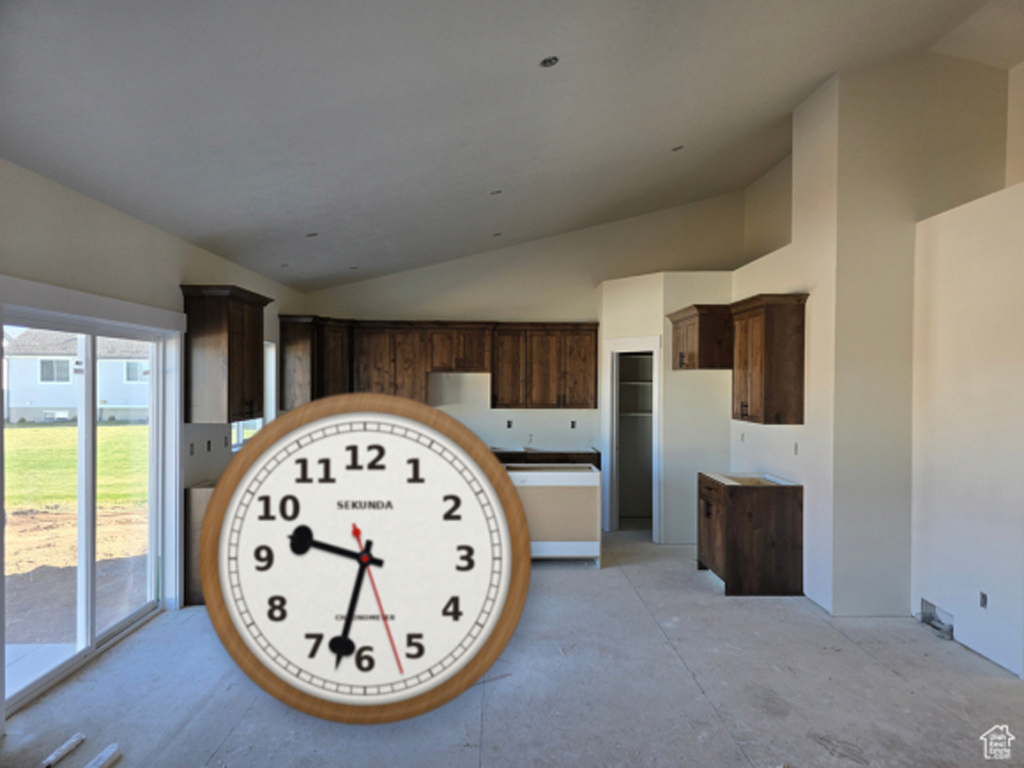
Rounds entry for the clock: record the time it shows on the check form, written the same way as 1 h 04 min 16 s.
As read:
9 h 32 min 27 s
